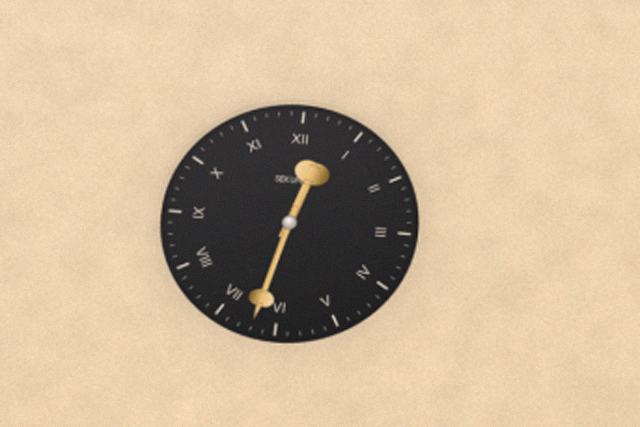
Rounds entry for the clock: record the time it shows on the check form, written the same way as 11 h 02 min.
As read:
12 h 32 min
